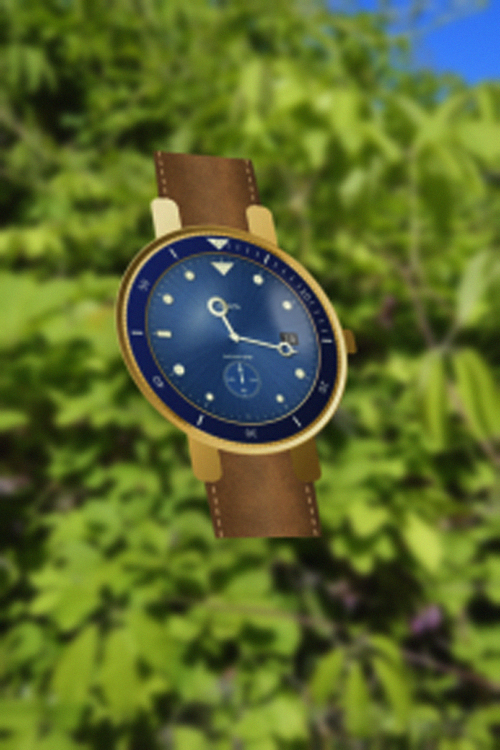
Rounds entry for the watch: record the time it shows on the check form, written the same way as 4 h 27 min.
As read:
11 h 17 min
